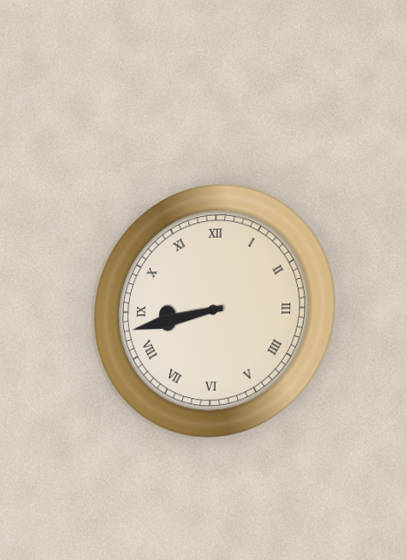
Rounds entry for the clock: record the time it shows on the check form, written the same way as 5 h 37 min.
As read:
8 h 43 min
